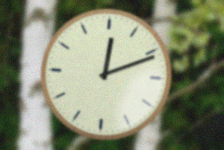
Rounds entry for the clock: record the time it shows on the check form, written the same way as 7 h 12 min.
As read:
12 h 11 min
